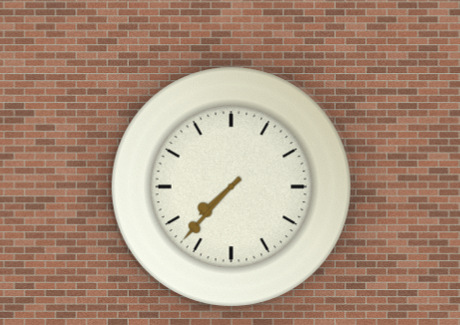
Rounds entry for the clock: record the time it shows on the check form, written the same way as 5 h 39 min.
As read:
7 h 37 min
